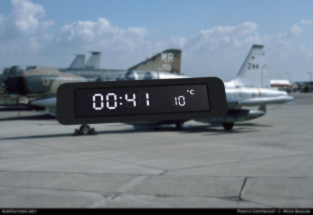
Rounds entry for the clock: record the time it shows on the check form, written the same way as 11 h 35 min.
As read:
0 h 41 min
